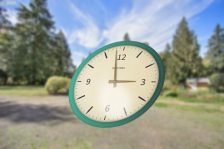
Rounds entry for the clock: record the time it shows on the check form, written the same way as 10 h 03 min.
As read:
2 h 58 min
